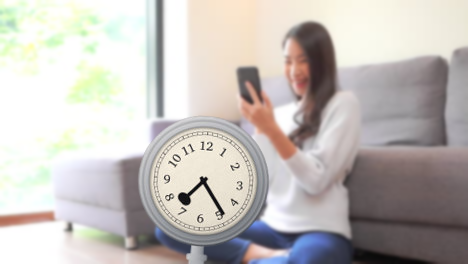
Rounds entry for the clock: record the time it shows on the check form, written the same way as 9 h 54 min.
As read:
7 h 24 min
